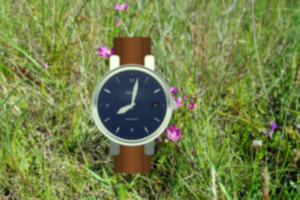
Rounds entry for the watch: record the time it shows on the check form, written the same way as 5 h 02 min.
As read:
8 h 02 min
